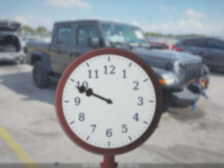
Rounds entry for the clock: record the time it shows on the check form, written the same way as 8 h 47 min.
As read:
9 h 49 min
